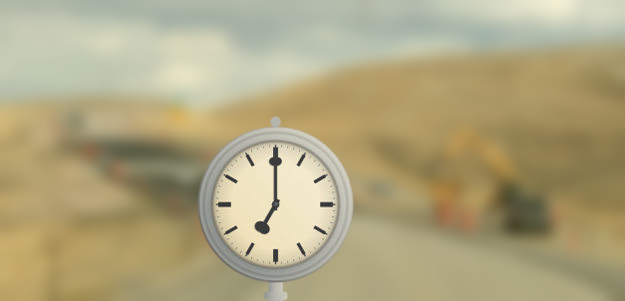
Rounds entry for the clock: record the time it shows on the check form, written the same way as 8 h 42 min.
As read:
7 h 00 min
